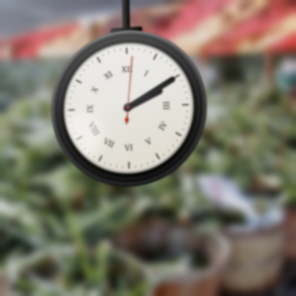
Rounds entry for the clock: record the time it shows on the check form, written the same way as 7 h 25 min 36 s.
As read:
2 h 10 min 01 s
